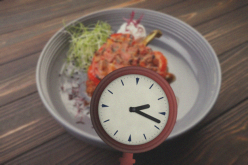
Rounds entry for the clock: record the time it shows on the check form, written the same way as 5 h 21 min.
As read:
2 h 18 min
